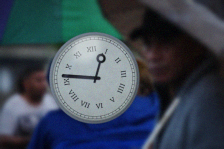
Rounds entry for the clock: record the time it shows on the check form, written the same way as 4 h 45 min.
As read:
12 h 47 min
